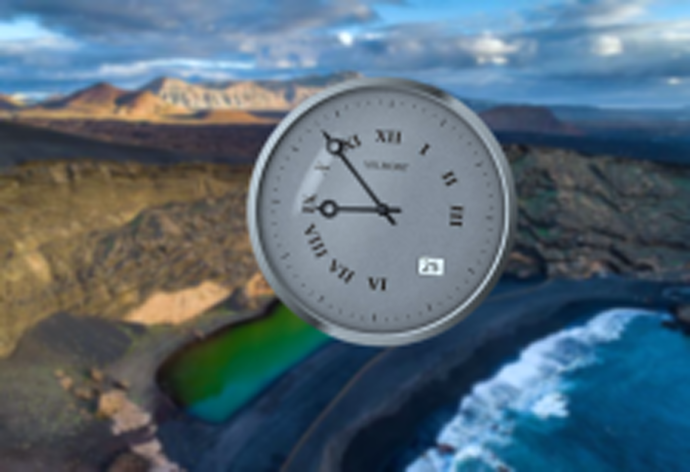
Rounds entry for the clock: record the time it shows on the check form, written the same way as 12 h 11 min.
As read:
8 h 53 min
